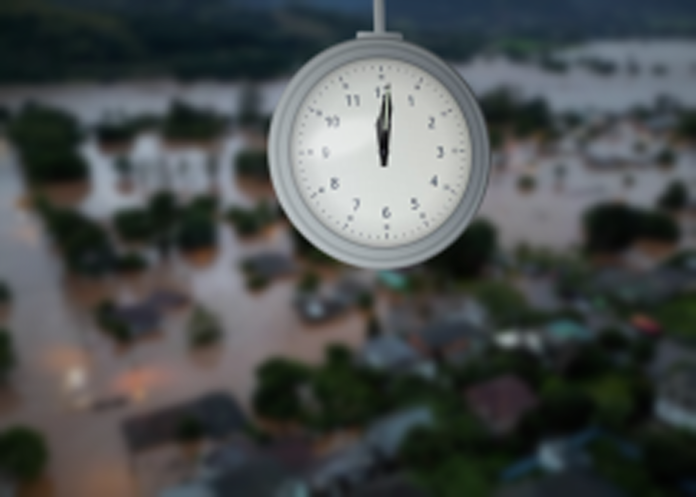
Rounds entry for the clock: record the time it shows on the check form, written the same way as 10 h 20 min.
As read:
12 h 01 min
